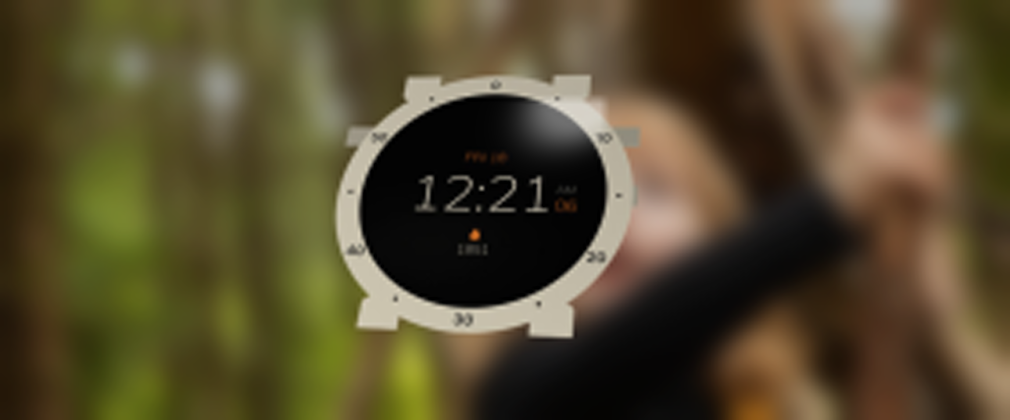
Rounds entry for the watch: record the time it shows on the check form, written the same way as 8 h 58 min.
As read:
12 h 21 min
